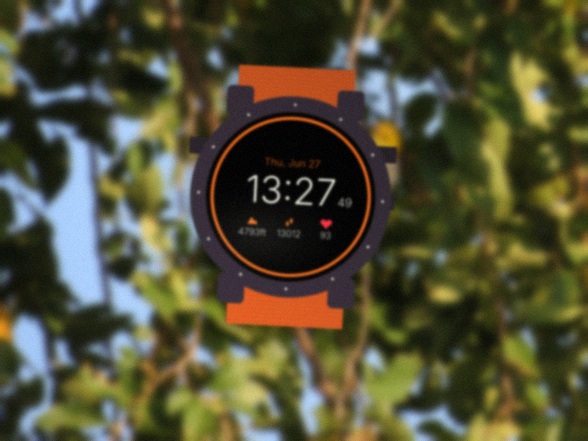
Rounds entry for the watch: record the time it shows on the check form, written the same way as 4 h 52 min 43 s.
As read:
13 h 27 min 49 s
